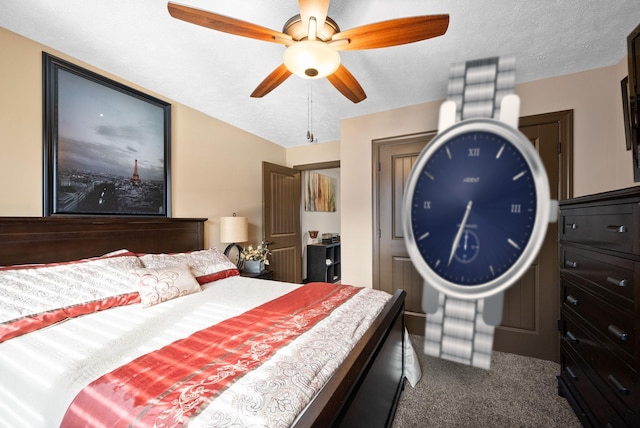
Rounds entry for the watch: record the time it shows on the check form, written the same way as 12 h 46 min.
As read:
6 h 33 min
